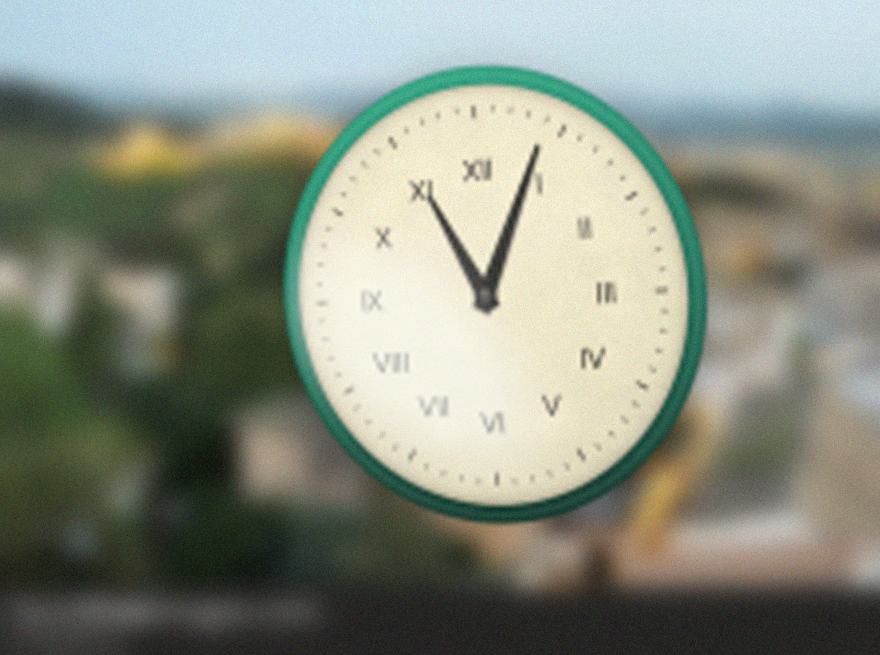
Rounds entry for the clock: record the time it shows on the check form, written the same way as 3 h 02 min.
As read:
11 h 04 min
